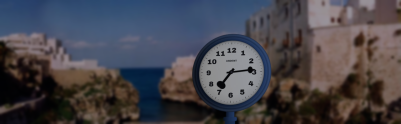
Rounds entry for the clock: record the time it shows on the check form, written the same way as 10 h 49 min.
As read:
7 h 14 min
